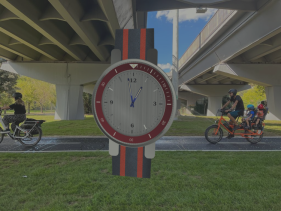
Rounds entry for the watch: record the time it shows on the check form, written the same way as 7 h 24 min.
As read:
12 h 58 min
